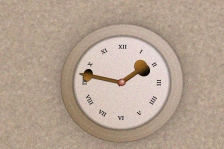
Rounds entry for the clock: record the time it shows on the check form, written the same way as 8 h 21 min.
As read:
1 h 47 min
